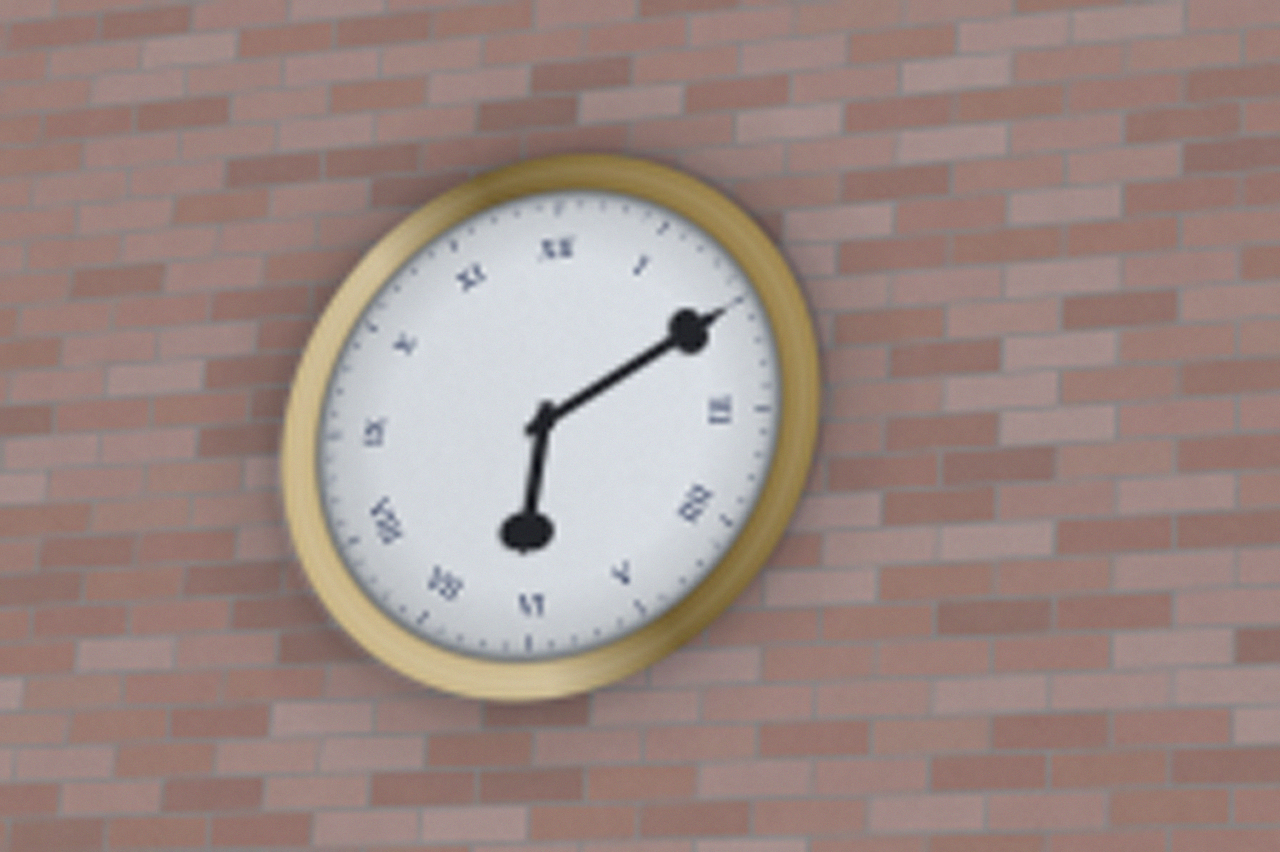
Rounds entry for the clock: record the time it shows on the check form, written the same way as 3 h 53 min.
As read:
6 h 10 min
